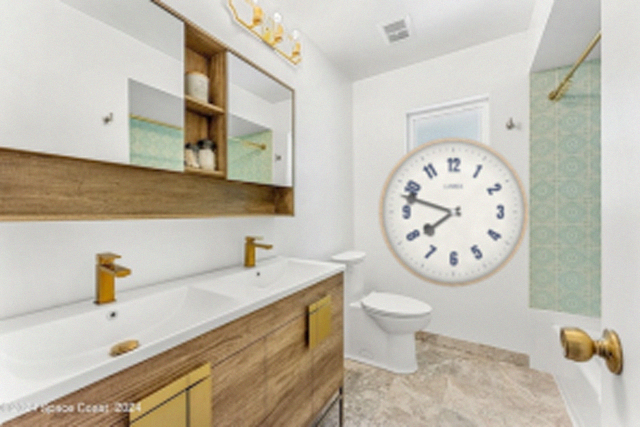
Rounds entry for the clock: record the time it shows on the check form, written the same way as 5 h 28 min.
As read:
7 h 48 min
